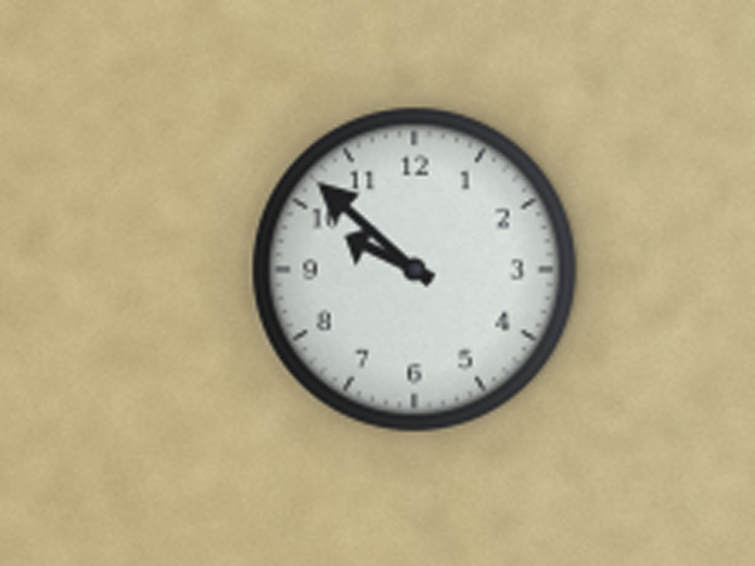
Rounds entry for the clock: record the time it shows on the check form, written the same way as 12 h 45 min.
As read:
9 h 52 min
